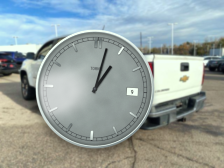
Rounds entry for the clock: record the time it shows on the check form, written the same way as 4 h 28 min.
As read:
1 h 02 min
